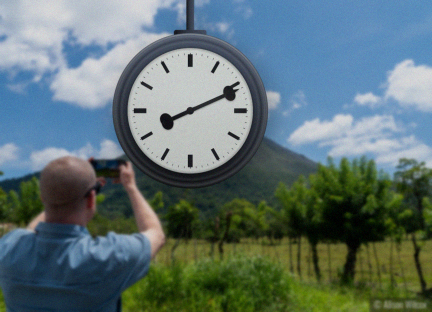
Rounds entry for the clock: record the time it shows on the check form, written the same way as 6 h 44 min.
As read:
8 h 11 min
